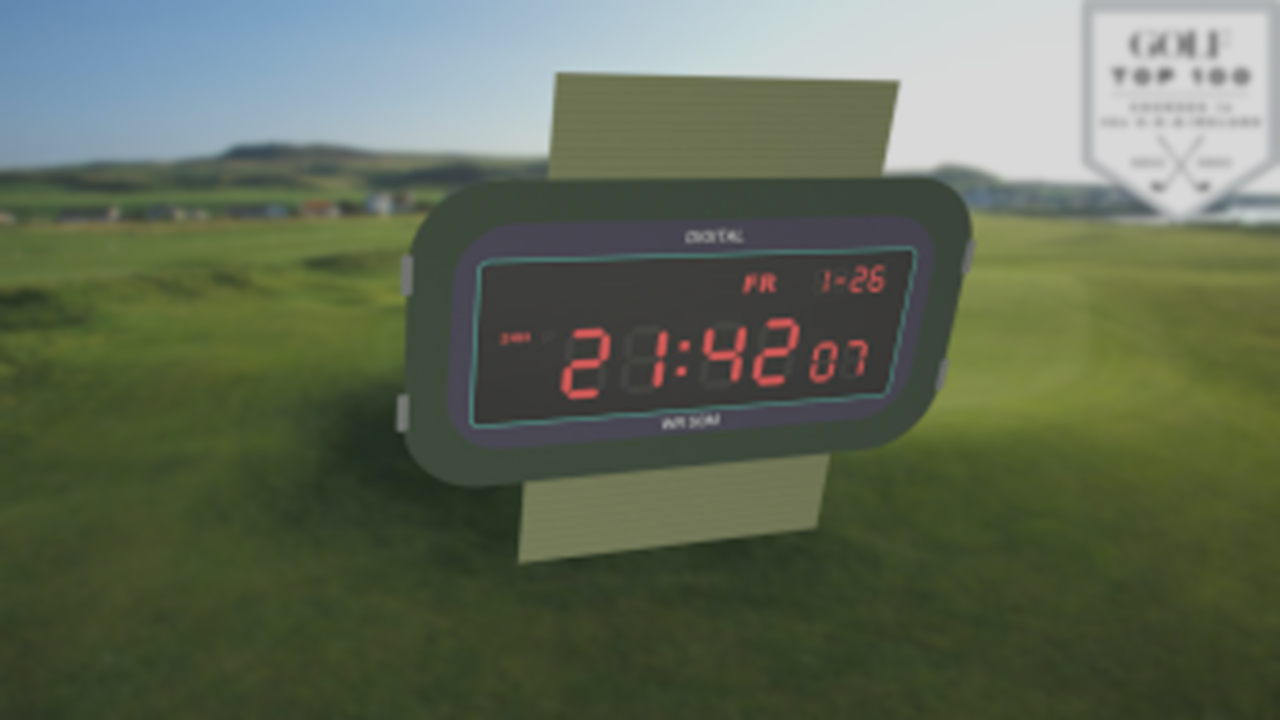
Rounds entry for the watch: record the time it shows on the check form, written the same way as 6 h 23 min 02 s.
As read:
21 h 42 min 07 s
